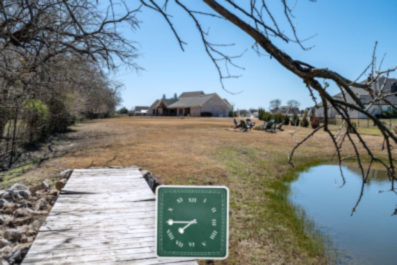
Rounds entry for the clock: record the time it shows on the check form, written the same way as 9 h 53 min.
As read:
7 h 45 min
